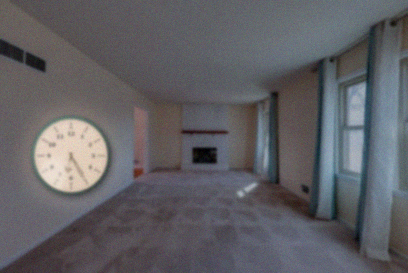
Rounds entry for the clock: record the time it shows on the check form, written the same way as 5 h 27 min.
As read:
6 h 25 min
